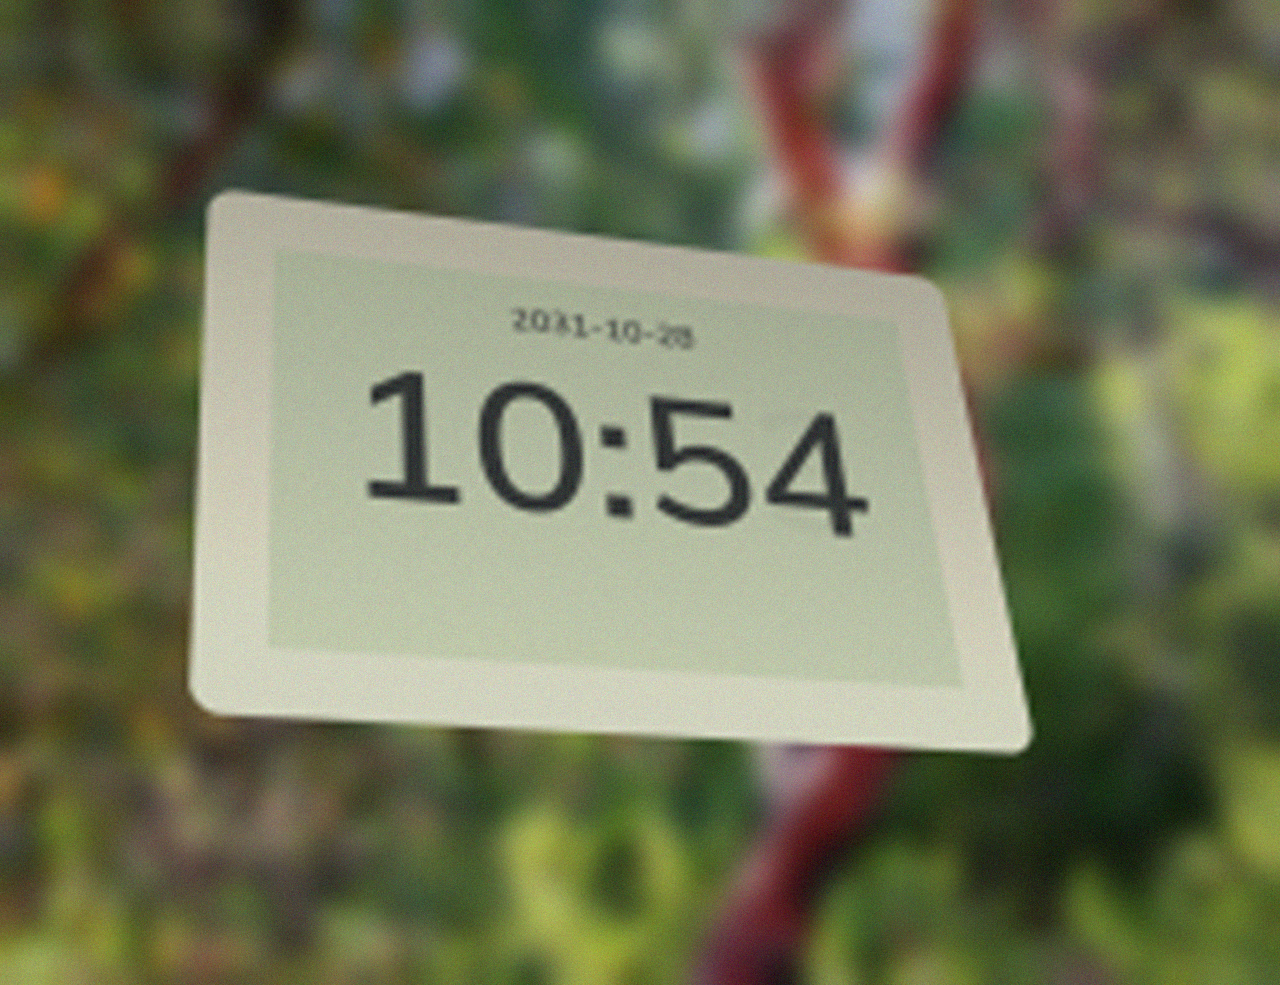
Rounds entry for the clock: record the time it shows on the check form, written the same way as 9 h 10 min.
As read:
10 h 54 min
